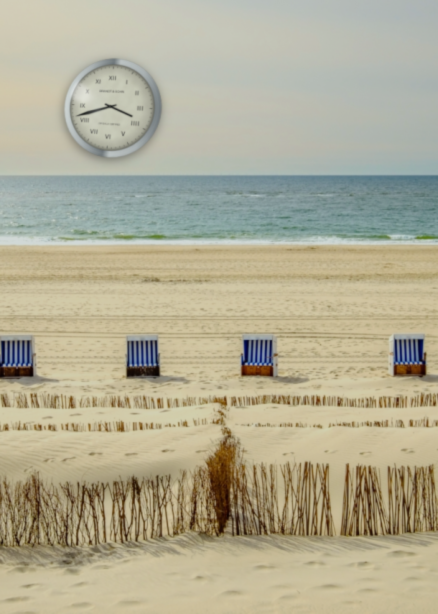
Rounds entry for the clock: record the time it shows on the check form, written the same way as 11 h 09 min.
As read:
3 h 42 min
